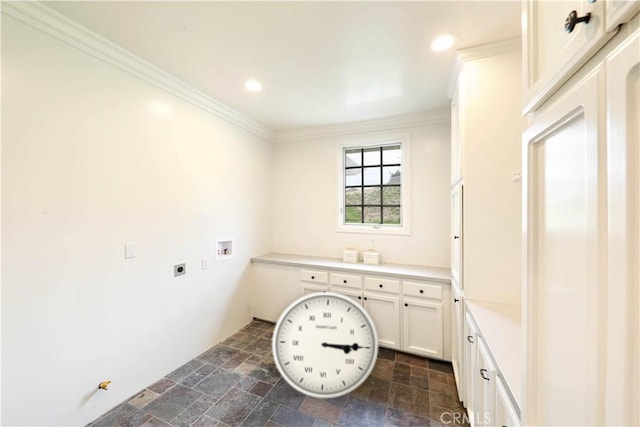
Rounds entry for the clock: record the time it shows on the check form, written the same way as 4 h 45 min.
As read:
3 h 15 min
